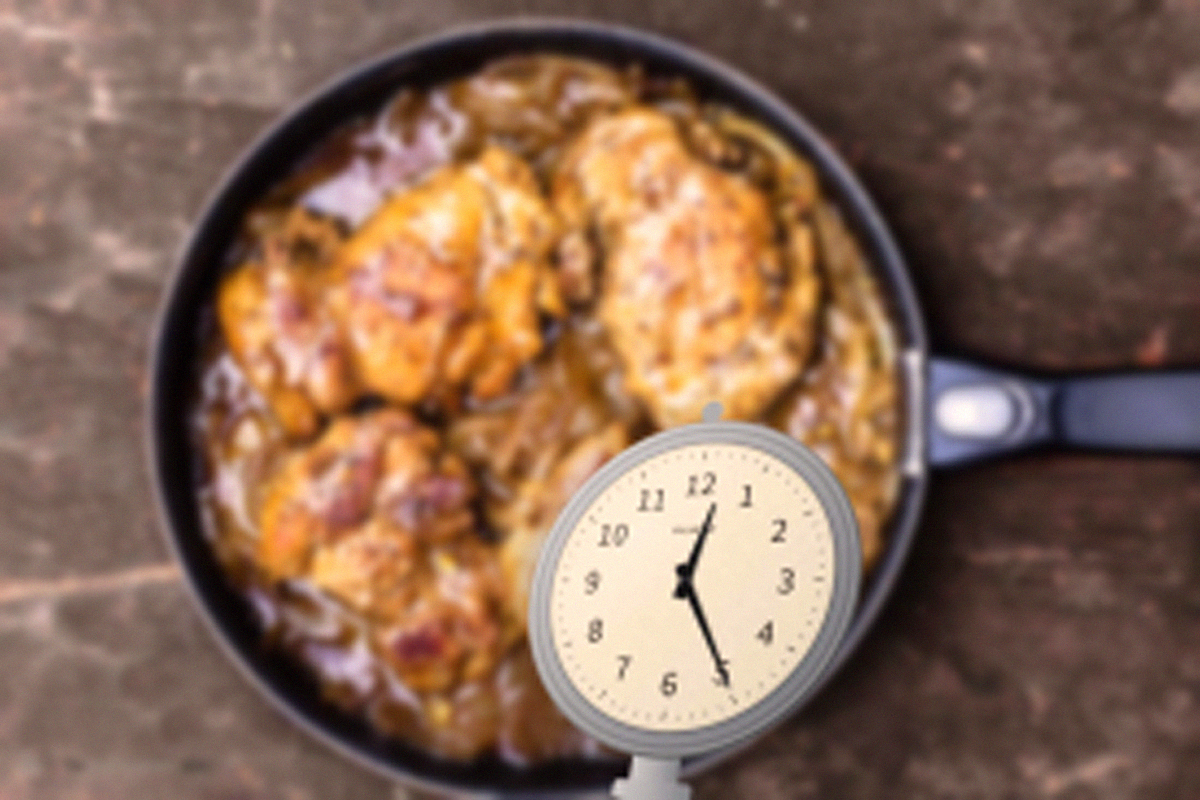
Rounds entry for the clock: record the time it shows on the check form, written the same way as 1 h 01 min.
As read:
12 h 25 min
